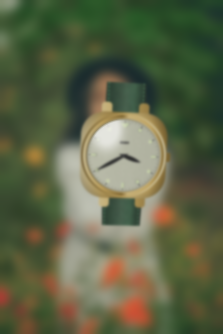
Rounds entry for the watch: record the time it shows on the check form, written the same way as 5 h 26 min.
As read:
3 h 40 min
